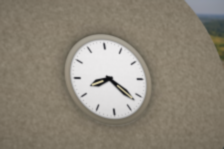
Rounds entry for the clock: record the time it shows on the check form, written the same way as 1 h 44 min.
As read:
8 h 22 min
